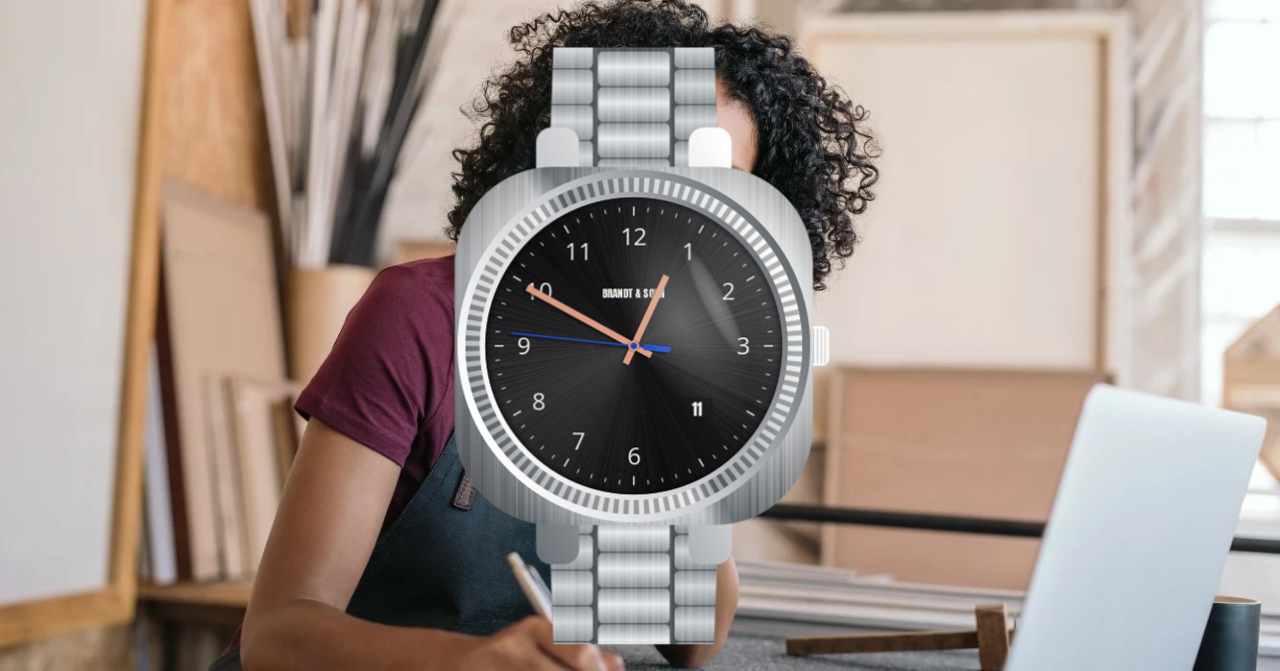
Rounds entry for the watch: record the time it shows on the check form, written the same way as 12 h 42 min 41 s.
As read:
12 h 49 min 46 s
